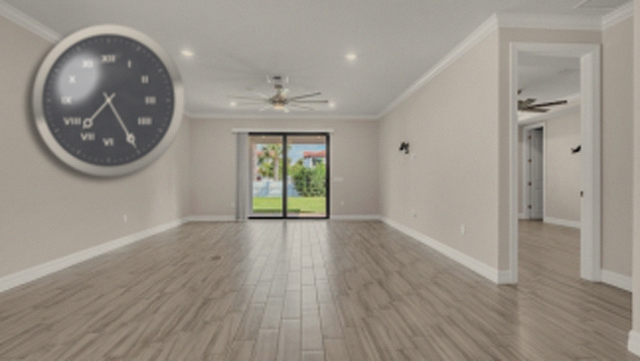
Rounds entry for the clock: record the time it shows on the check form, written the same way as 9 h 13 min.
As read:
7 h 25 min
